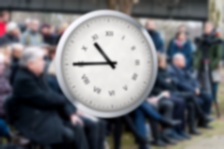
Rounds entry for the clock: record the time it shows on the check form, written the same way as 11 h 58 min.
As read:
10 h 45 min
